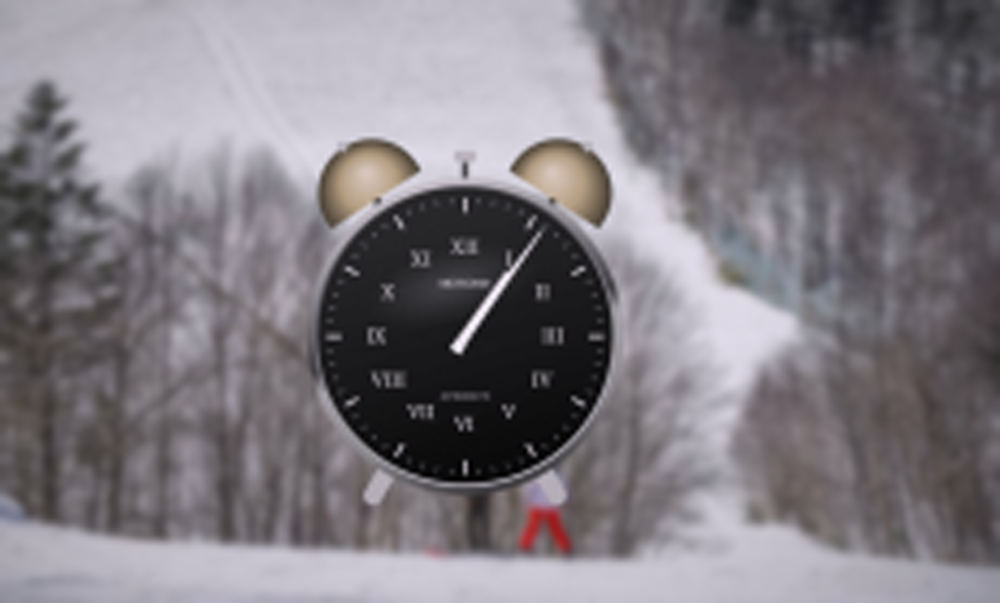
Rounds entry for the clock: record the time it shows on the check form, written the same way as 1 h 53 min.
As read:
1 h 06 min
